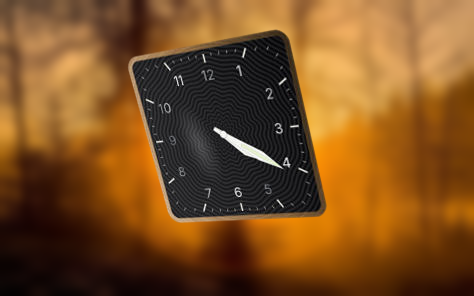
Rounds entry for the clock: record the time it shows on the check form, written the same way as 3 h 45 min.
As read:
4 h 21 min
